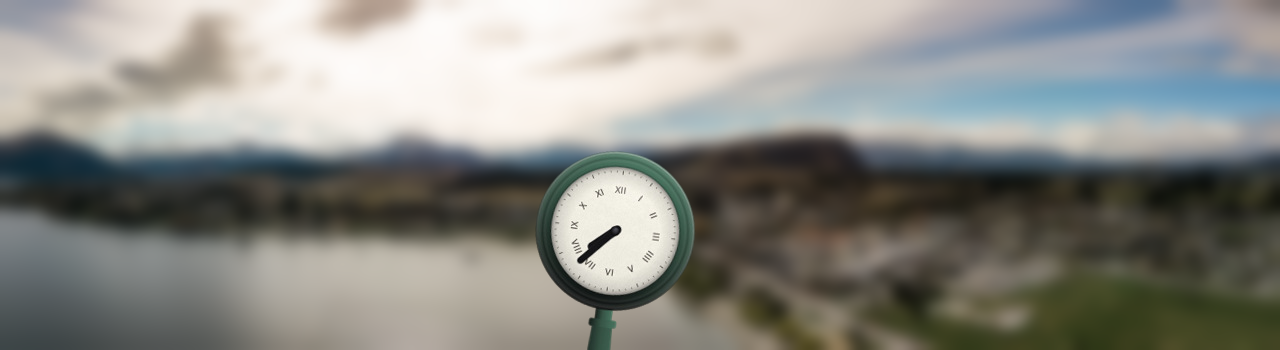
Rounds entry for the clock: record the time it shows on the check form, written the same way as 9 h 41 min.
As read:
7 h 37 min
